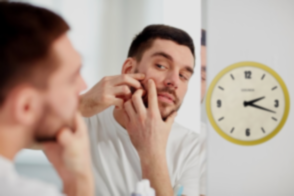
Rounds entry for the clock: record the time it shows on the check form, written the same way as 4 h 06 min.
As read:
2 h 18 min
